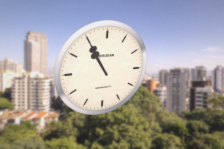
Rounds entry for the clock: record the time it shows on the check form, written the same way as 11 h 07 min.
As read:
10 h 55 min
